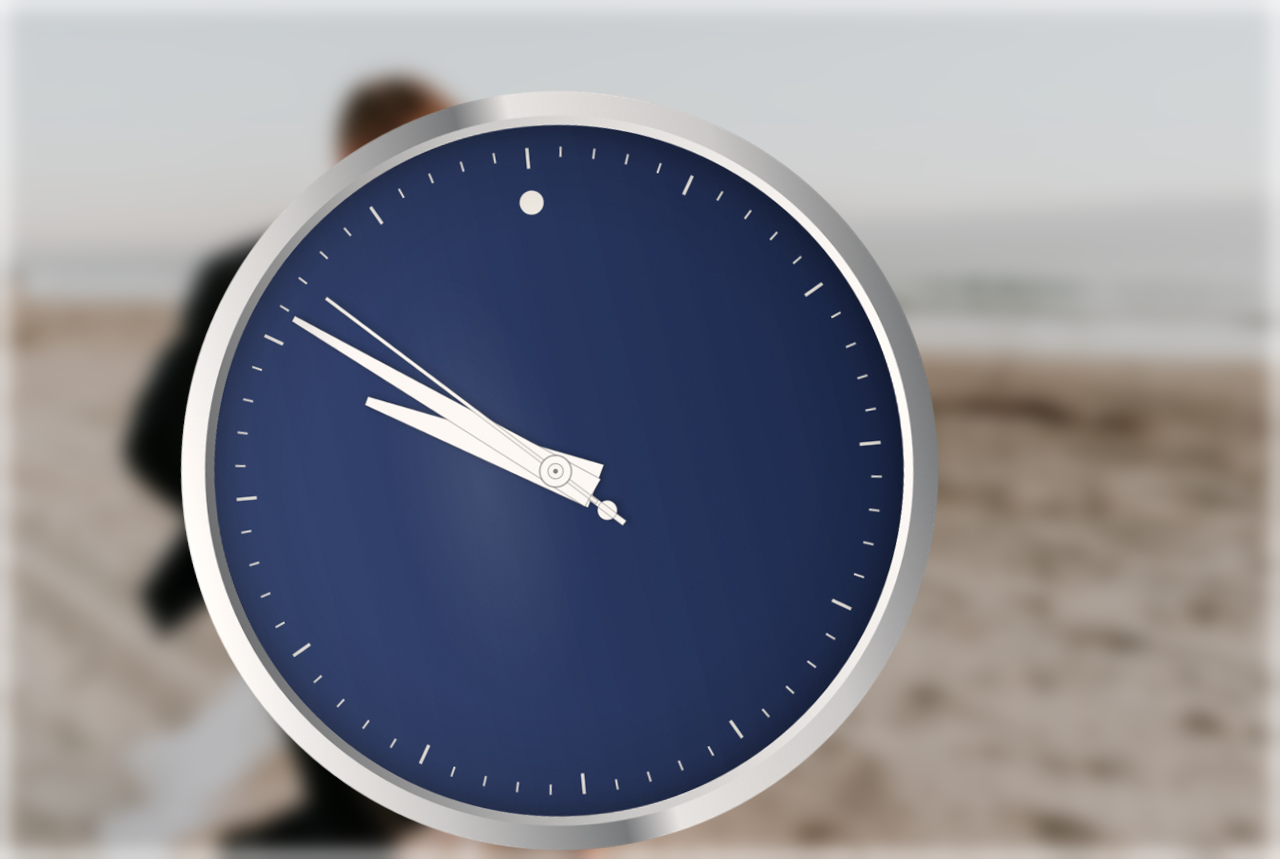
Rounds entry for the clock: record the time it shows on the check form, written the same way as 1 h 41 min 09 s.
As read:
9 h 50 min 52 s
